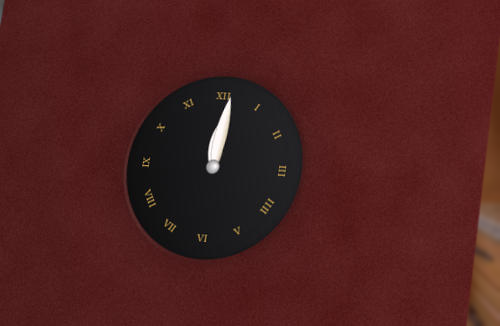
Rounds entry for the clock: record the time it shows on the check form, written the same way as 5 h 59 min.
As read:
12 h 01 min
